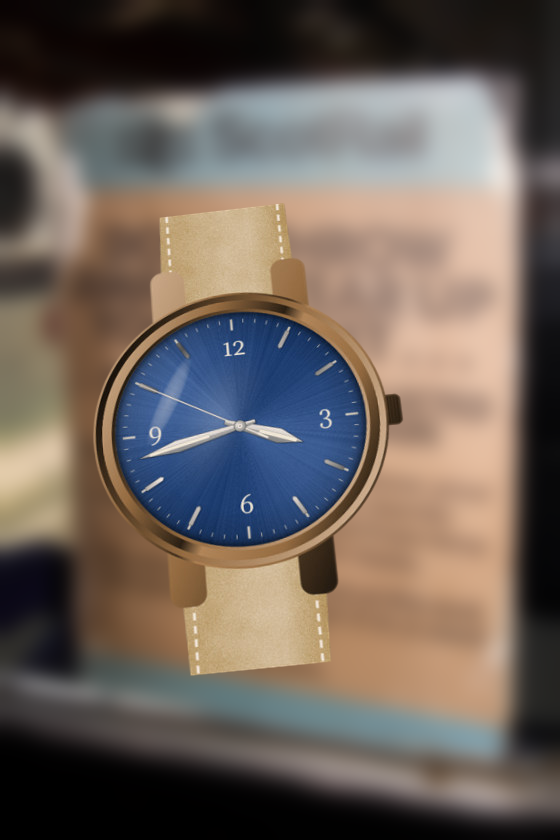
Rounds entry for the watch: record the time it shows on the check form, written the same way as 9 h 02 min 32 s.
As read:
3 h 42 min 50 s
